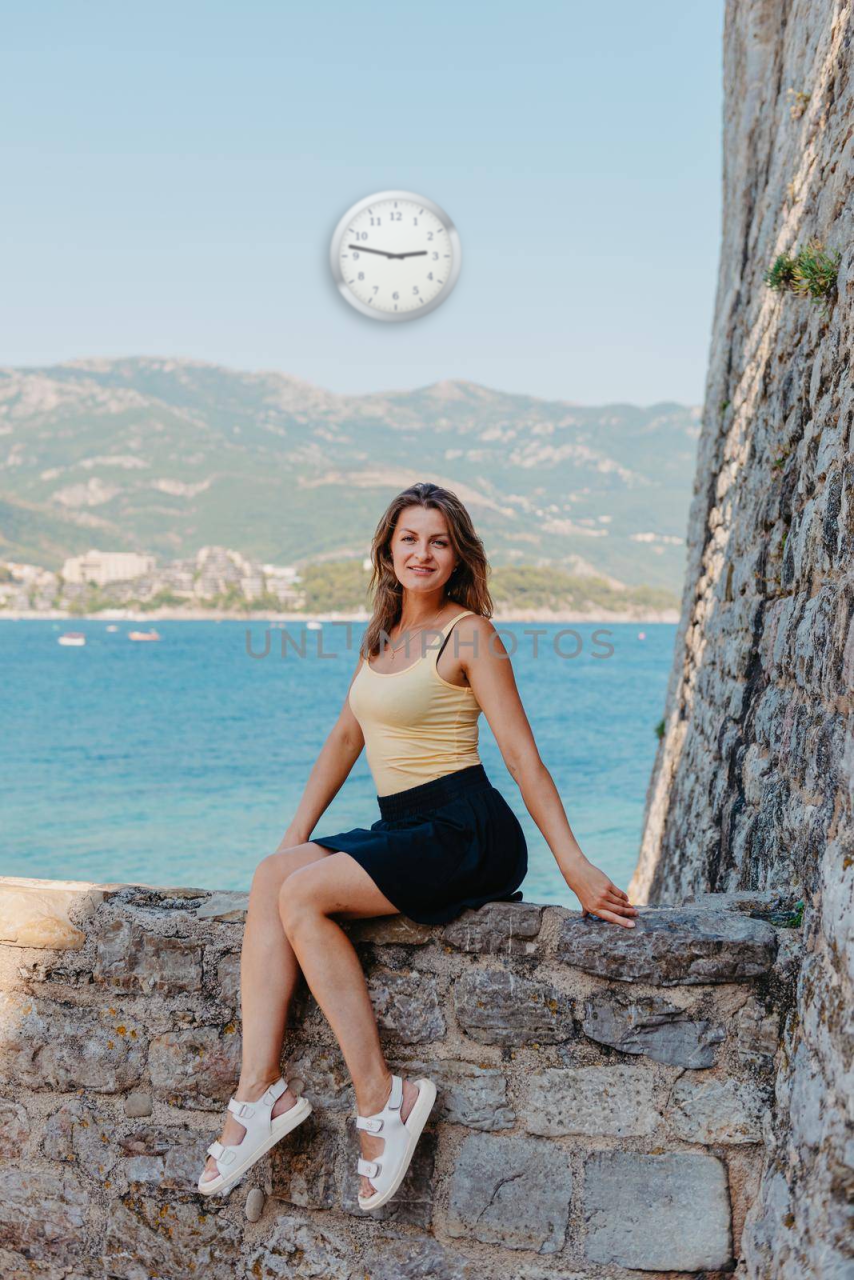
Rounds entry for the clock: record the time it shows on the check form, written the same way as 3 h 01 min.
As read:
2 h 47 min
